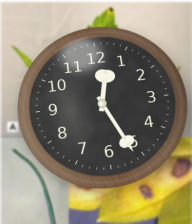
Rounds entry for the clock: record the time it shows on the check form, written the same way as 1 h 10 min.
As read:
12 h 26 min
